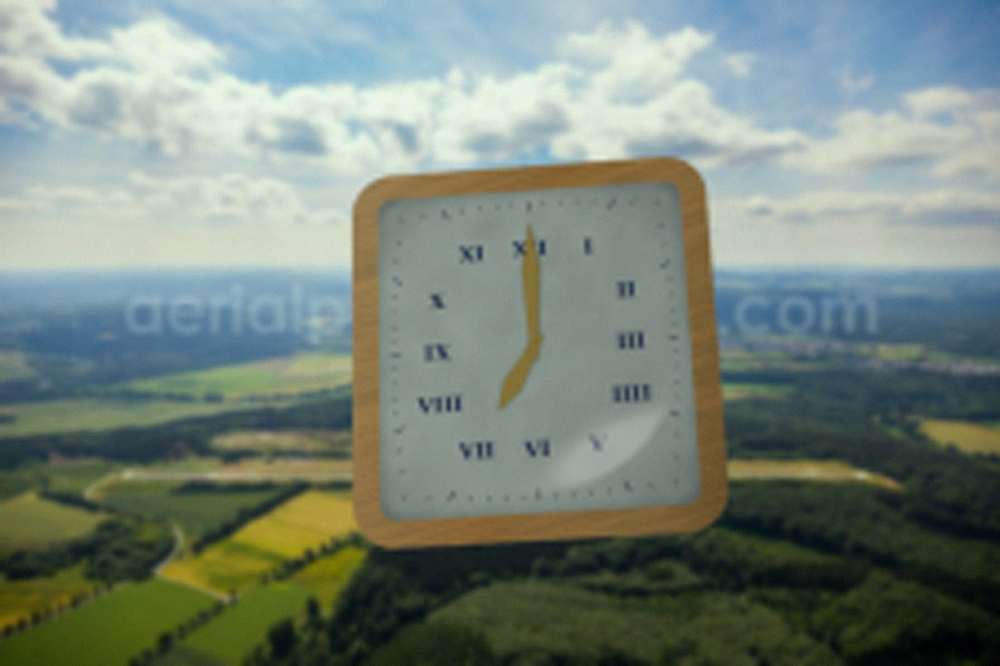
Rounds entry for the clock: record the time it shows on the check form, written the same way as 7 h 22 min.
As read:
7 h 00 min
